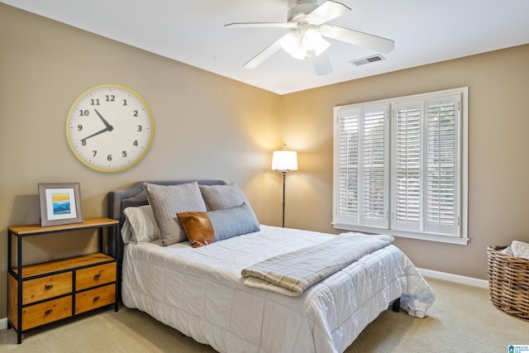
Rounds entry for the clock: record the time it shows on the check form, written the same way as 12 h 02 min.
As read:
10 h 41 min
